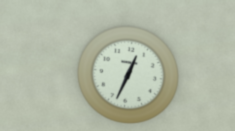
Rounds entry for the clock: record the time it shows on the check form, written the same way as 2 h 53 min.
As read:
12 h 33 min
